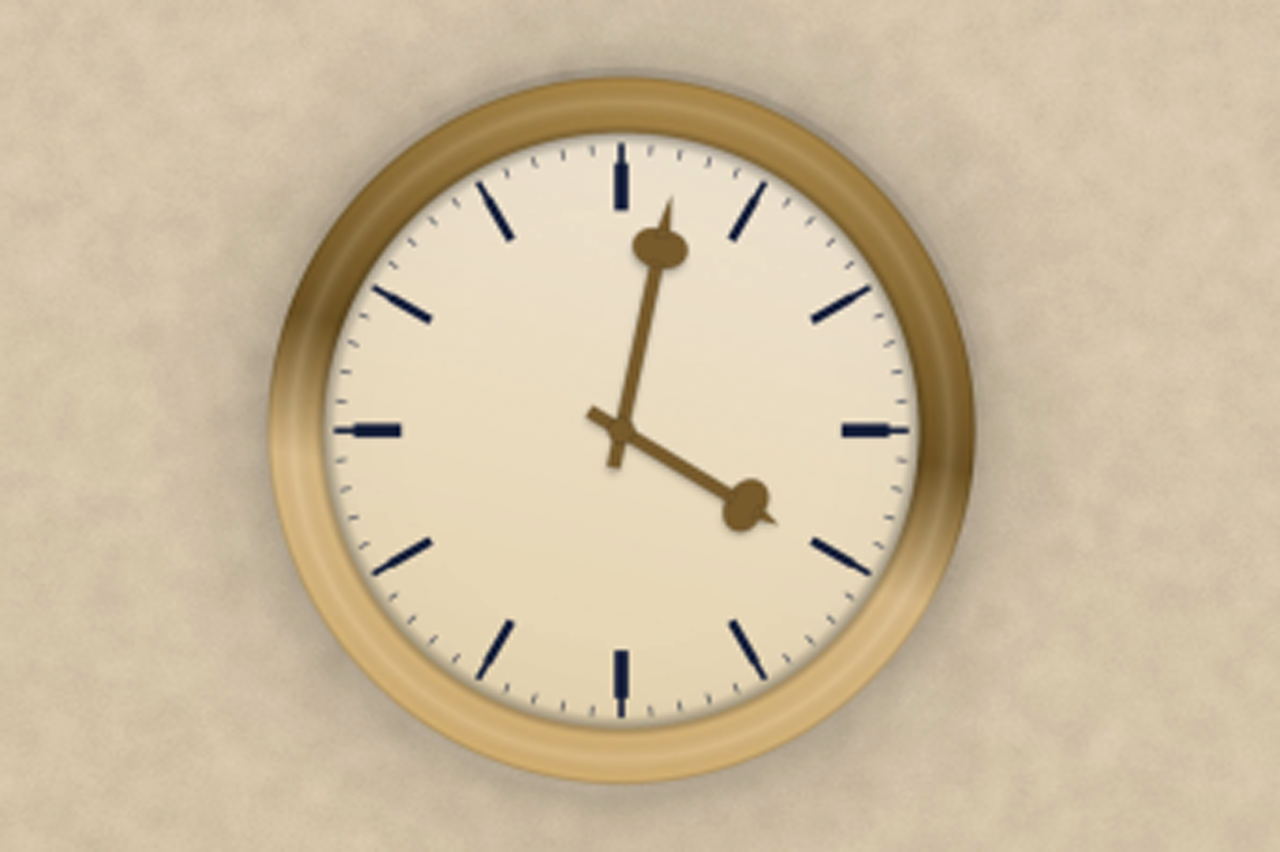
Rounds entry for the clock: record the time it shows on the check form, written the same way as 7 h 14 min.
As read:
4 h 02 min
